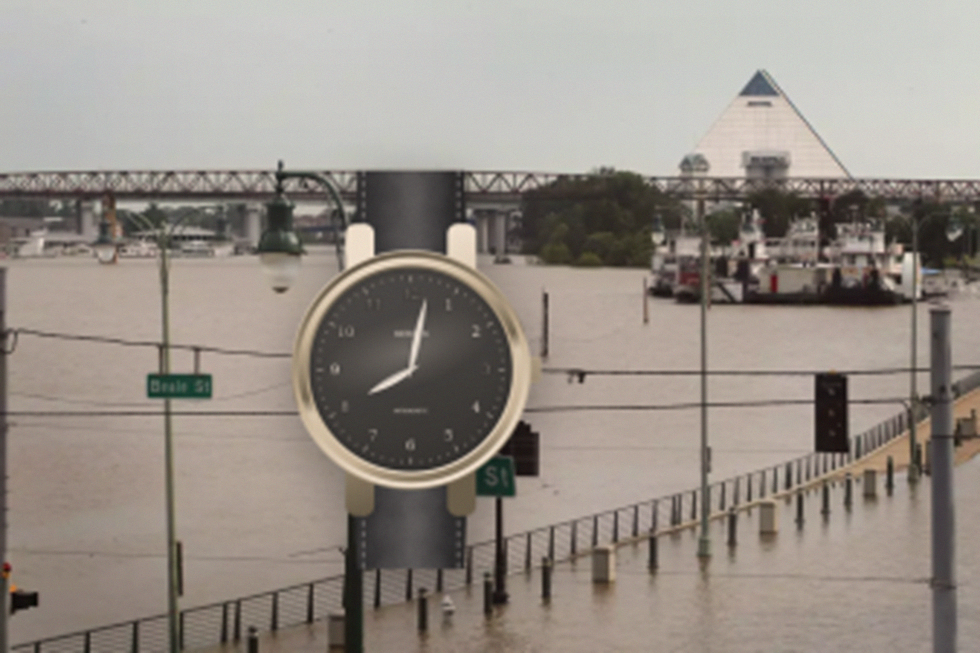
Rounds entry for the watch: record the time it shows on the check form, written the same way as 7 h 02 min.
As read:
8 h 02 min
